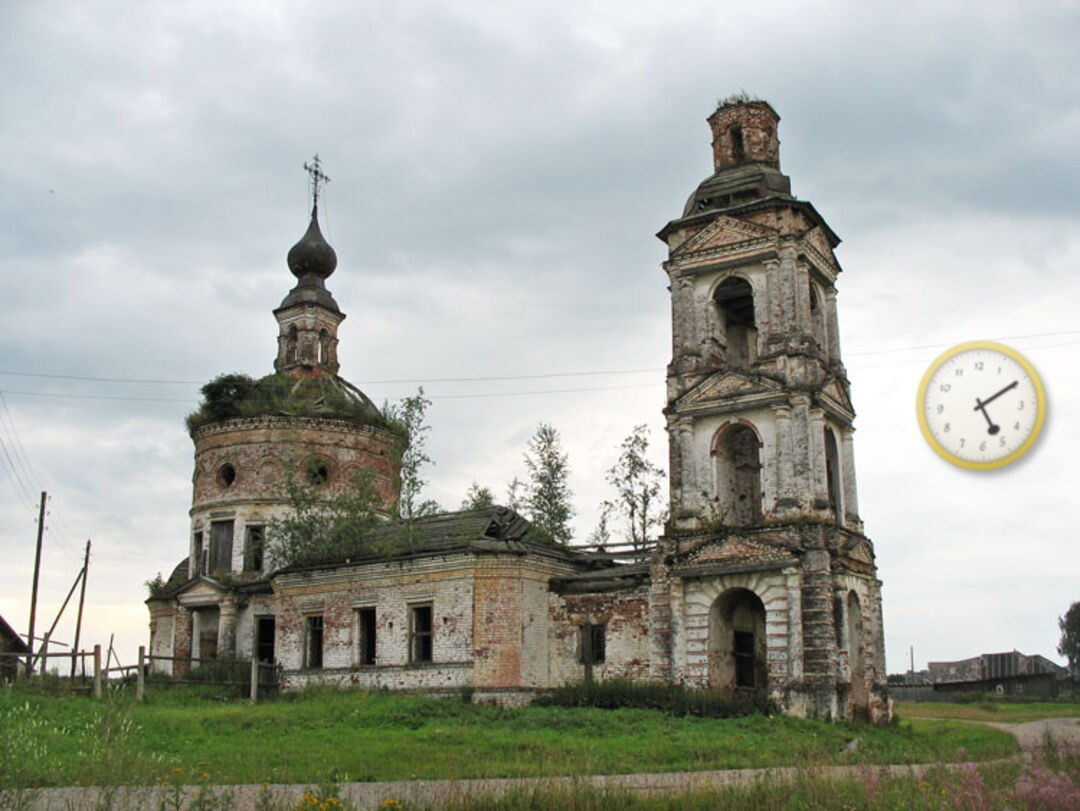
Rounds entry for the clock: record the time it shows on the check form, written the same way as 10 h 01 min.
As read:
5 h 10 min
